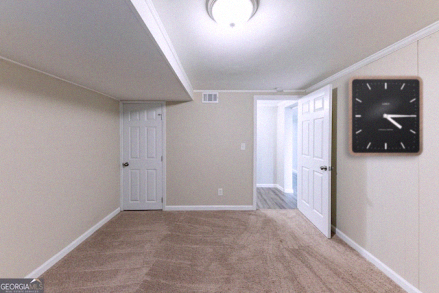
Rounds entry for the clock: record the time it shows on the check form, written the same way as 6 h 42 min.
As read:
4 h 15 min
